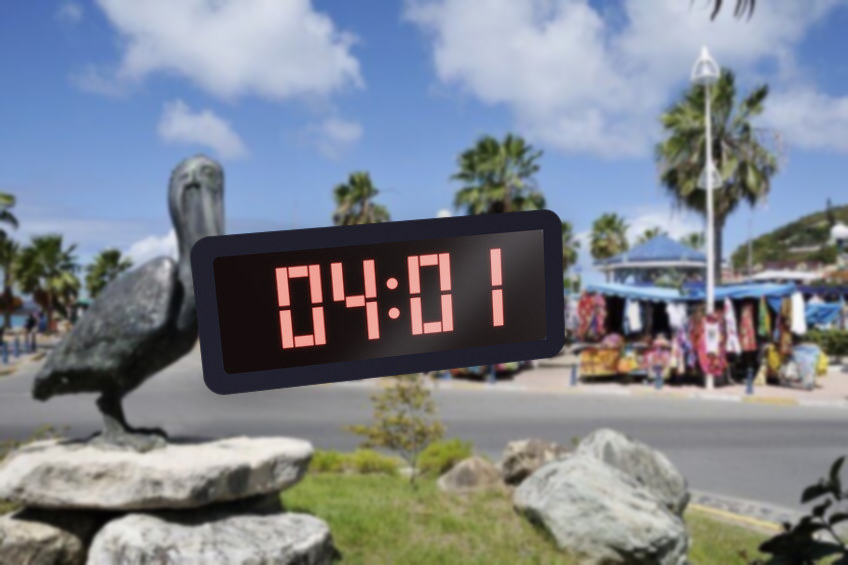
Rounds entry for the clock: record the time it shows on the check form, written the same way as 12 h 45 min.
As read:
4 h 01 min
